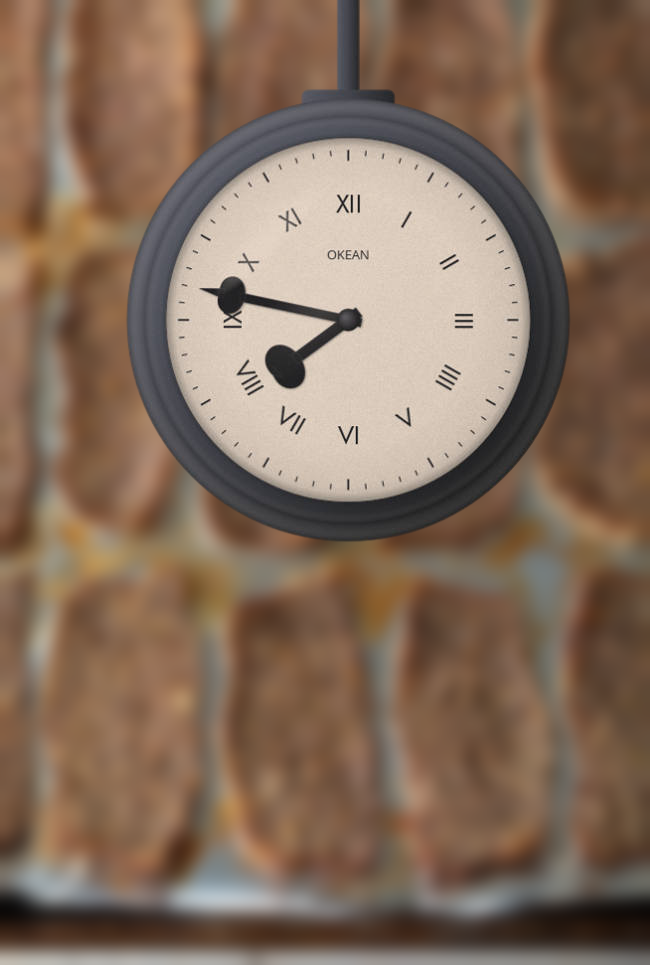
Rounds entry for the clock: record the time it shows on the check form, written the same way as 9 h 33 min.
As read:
7 h 47 min
